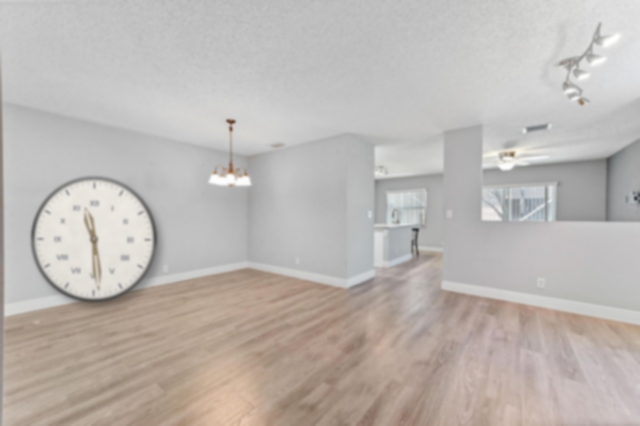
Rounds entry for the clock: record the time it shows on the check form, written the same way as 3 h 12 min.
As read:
11 h 29 min
